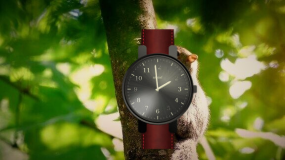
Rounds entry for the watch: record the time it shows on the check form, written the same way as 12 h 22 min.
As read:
1 h 59 min
